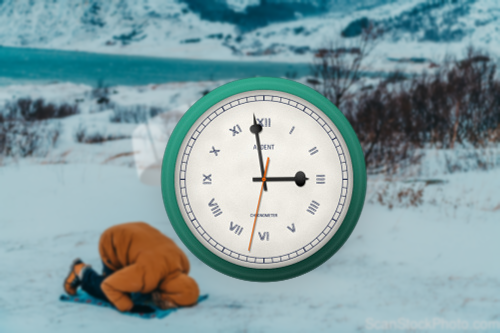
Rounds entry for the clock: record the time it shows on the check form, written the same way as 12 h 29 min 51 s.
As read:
2 h 58 min 32 s
